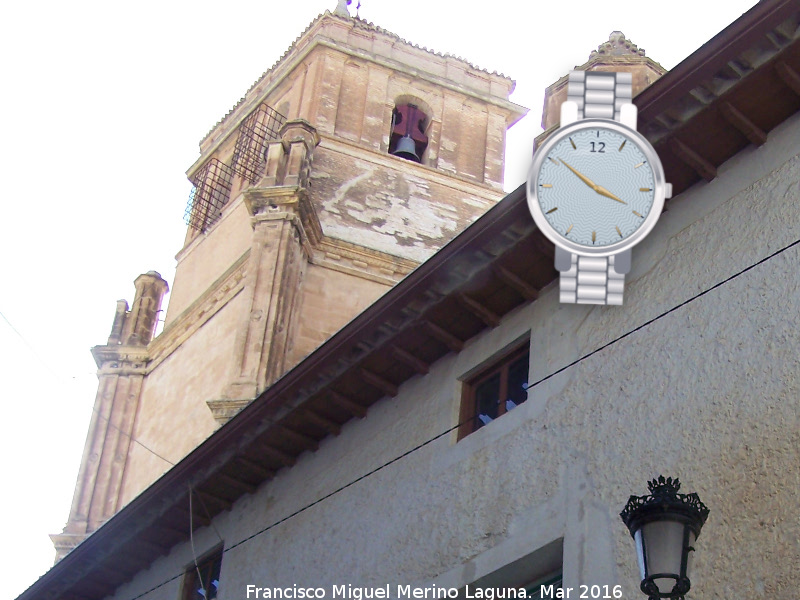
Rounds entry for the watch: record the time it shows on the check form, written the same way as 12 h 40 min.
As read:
3 h 51 min
